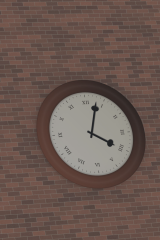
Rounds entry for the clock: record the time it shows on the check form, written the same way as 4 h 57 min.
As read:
4 h 03 min
